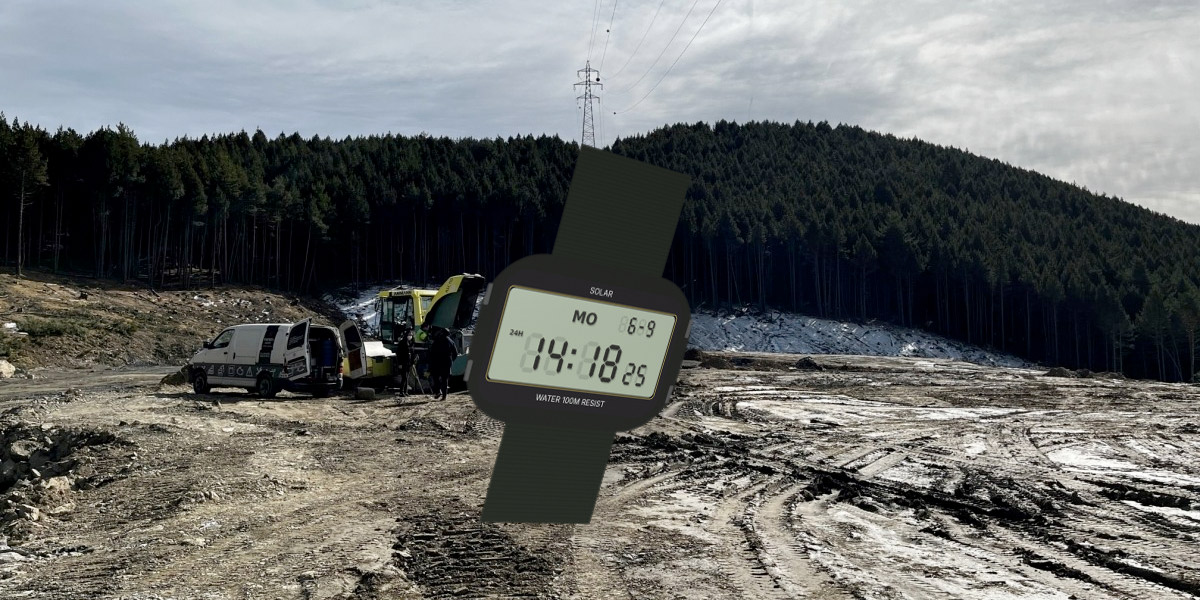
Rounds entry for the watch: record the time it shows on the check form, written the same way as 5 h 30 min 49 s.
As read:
14 h 18 min 25 s
